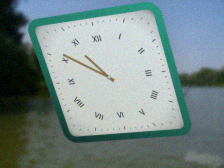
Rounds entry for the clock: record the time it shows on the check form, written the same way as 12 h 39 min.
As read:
10 h 51 min
